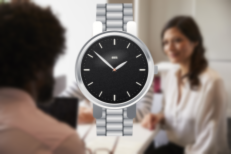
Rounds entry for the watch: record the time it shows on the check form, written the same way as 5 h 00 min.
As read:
1 h 52 min
